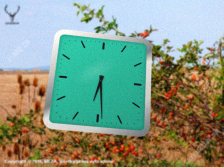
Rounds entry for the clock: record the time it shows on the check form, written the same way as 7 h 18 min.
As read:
6 h 29 min
